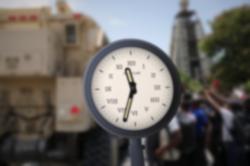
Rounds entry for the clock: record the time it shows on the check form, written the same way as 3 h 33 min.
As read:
11 h 33 min
